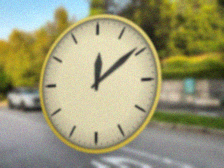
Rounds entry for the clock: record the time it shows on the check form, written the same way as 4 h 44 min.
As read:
12 h 09 min
